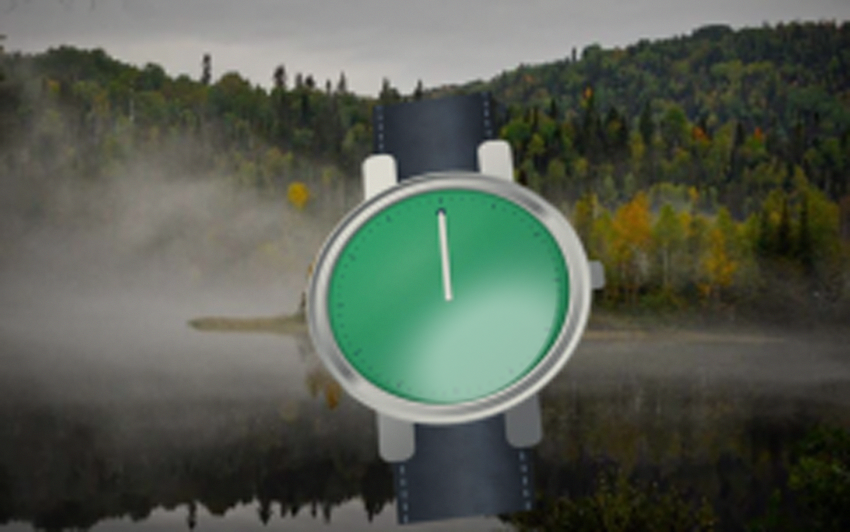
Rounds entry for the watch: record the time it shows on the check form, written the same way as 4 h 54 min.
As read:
12 h 00 min
